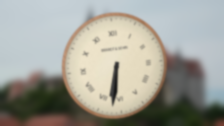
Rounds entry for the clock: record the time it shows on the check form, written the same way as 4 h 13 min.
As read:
6 h 32 min
